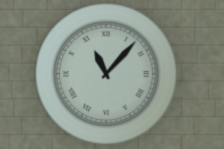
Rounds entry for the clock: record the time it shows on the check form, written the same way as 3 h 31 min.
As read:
11 h 07 min
